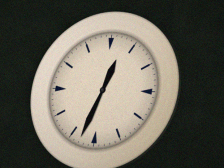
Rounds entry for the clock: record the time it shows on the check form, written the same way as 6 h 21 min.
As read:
12 h 33 min
